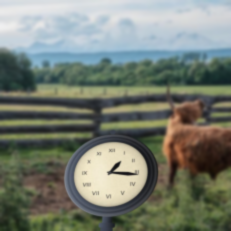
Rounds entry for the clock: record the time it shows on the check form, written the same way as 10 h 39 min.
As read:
1 h 16 min
